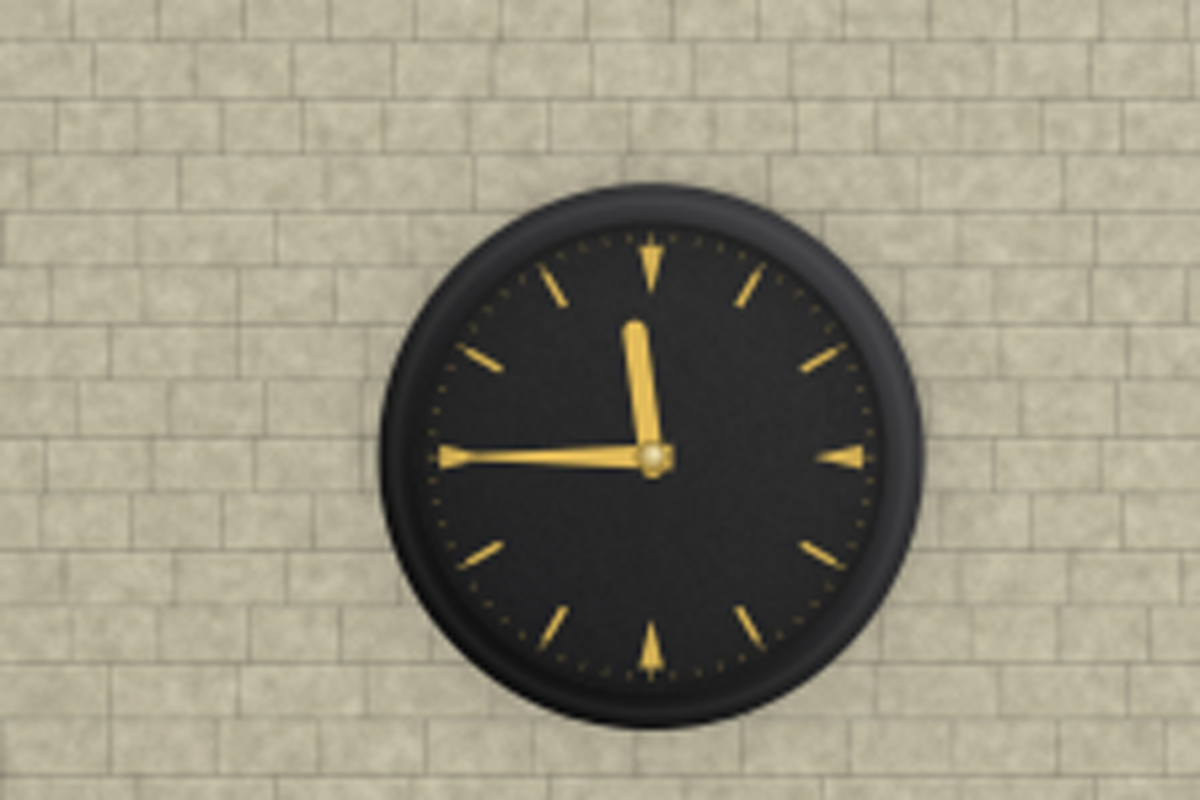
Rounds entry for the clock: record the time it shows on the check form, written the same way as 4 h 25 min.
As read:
11 h 45 min
